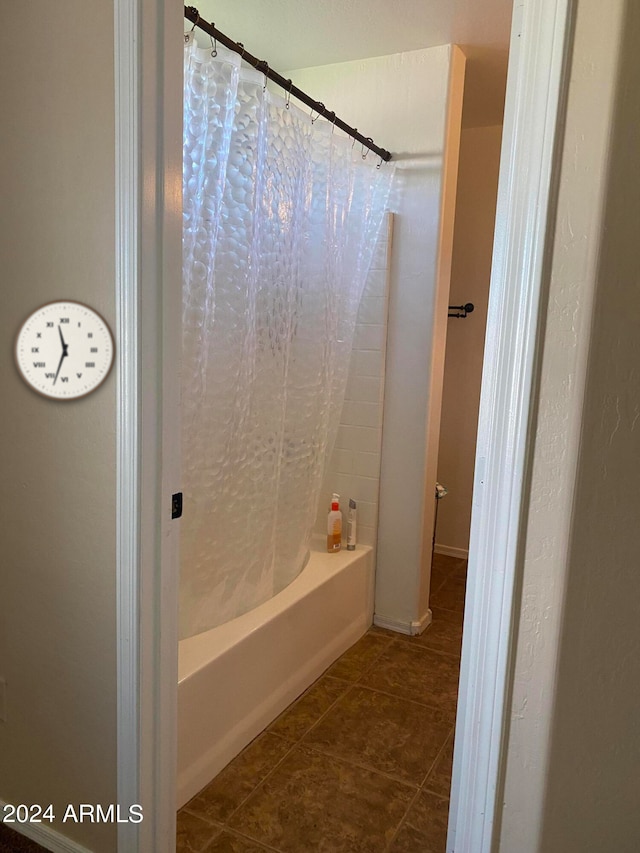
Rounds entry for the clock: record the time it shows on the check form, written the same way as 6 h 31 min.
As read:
11 h 33 min
